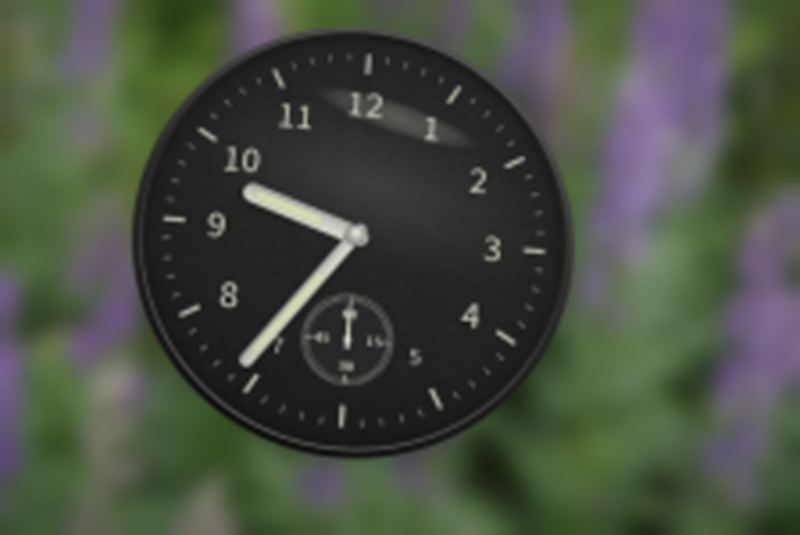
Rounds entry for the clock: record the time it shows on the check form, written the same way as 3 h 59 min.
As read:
9 h 36 min
